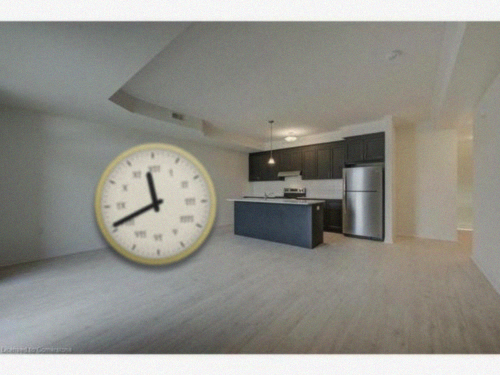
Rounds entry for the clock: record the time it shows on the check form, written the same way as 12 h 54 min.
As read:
11 h 41 min
